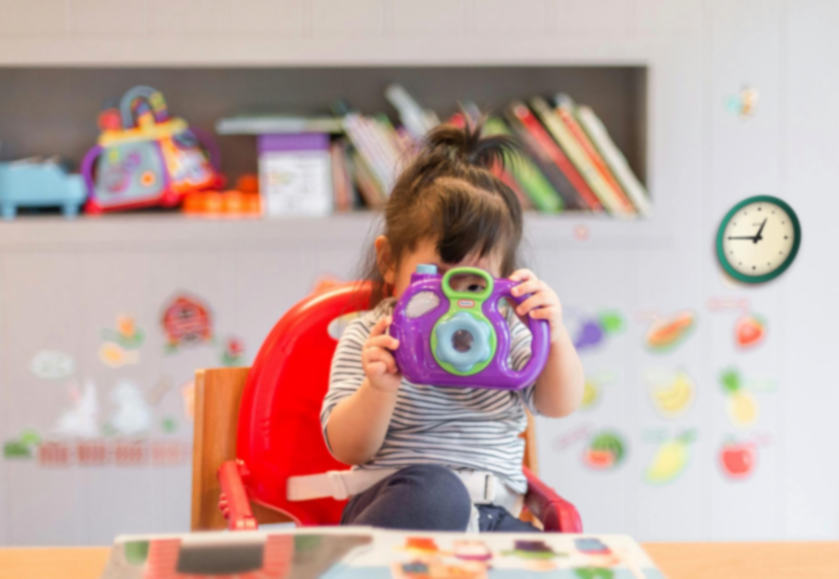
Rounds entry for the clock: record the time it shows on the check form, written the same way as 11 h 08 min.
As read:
12 h 45 min
